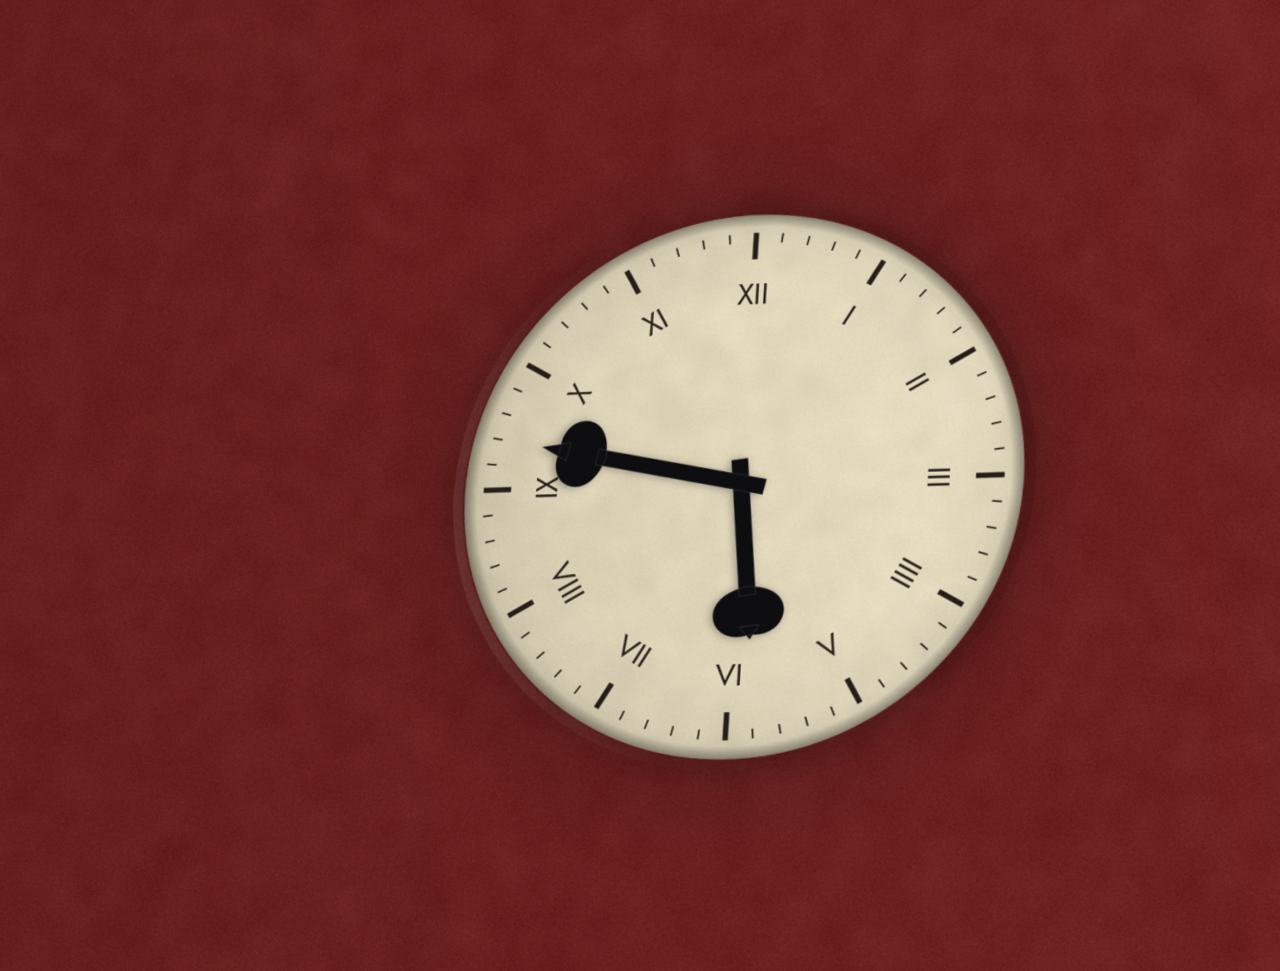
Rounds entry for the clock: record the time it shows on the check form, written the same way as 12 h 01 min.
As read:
5 h 47 min
